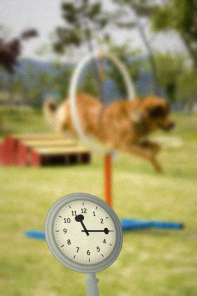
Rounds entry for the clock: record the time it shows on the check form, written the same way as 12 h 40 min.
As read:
11 h 15 min
